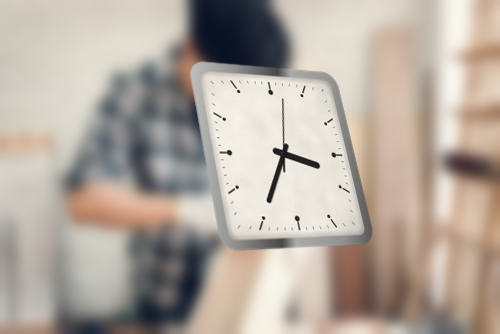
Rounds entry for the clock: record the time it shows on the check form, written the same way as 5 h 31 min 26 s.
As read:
3 h 35 min 02 s
